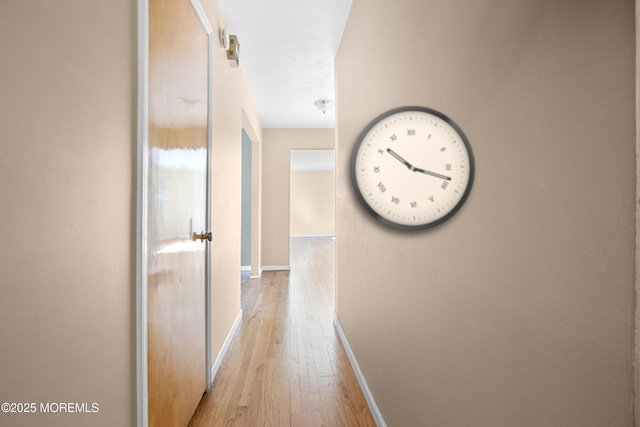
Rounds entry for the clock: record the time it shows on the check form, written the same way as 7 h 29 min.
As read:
10 h 18 min
